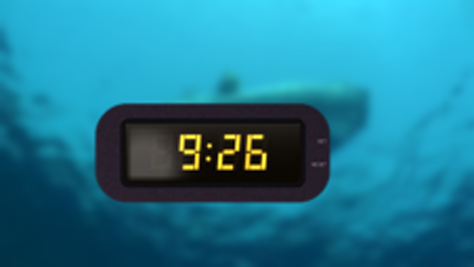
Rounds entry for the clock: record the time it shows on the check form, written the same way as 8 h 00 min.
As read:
9 h 26 min
